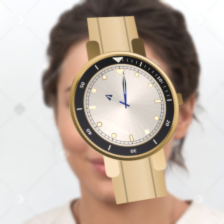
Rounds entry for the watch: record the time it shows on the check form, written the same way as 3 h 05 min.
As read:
10 h 01 min
